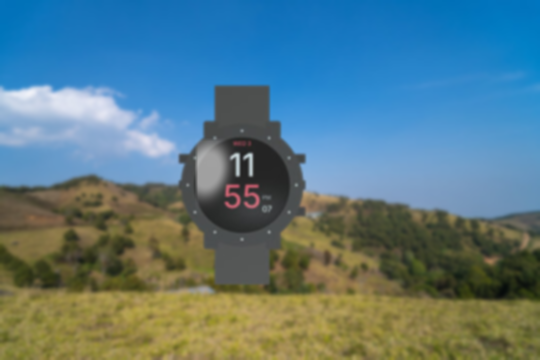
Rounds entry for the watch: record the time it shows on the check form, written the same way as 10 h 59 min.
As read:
11 h 55 min
